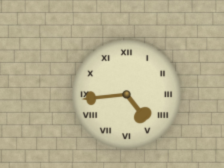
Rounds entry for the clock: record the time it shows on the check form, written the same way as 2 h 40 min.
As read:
4 h 44 min
